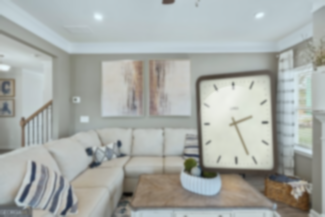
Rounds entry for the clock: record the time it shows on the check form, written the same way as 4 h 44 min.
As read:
2 h 26 min
